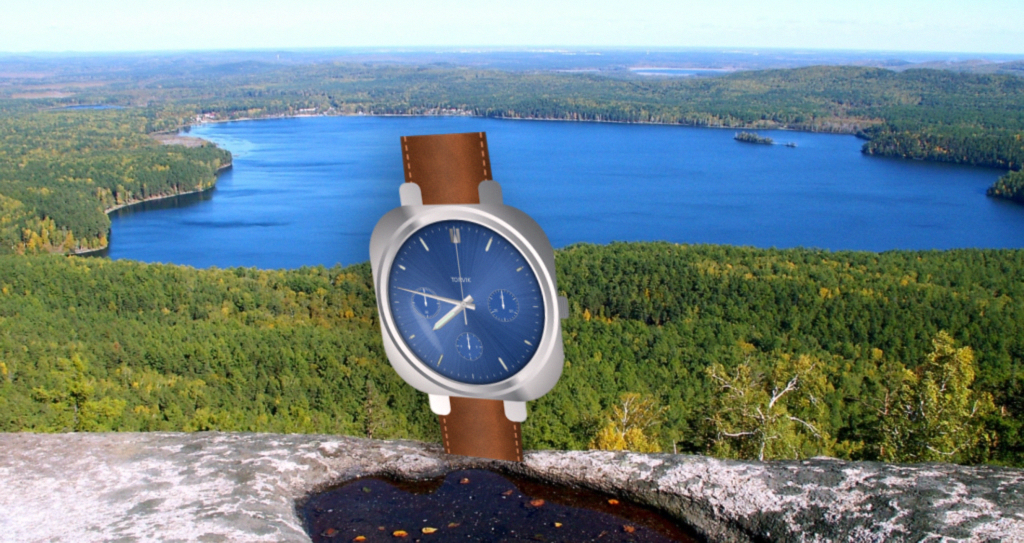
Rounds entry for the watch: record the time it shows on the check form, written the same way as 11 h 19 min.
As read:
7 h 47 min
